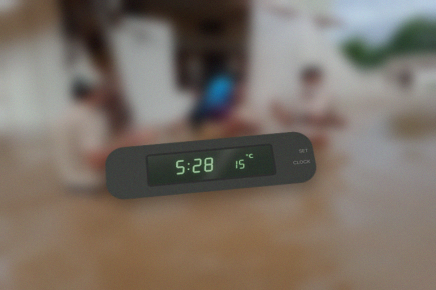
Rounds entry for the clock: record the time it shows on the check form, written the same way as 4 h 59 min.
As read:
5 h 28 min
